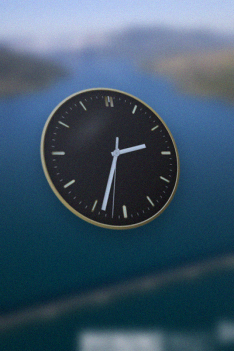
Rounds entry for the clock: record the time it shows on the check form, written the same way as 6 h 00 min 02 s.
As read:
2 h 33 min 32 s
